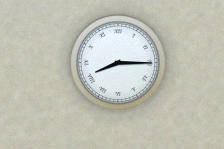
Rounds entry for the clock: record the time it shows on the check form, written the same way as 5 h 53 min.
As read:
8 h 15 min
